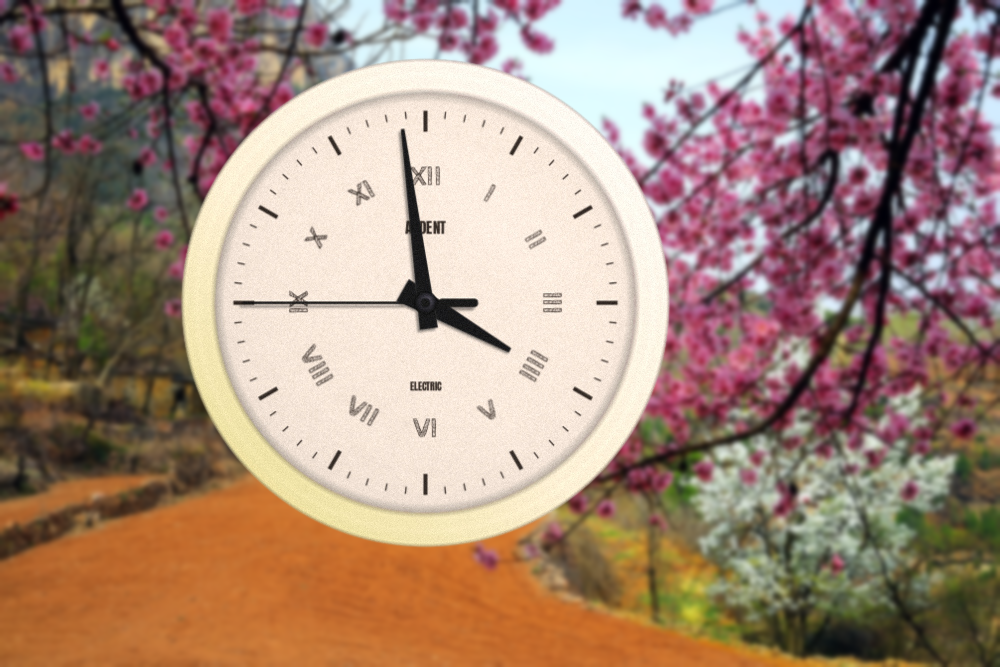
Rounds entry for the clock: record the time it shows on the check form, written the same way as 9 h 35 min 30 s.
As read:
3 h 58 min 45 s
